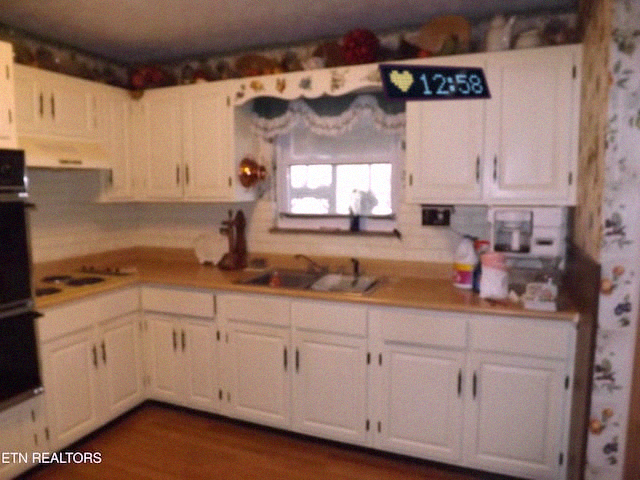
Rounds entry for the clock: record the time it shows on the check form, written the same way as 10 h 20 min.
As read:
12 h 58 min
